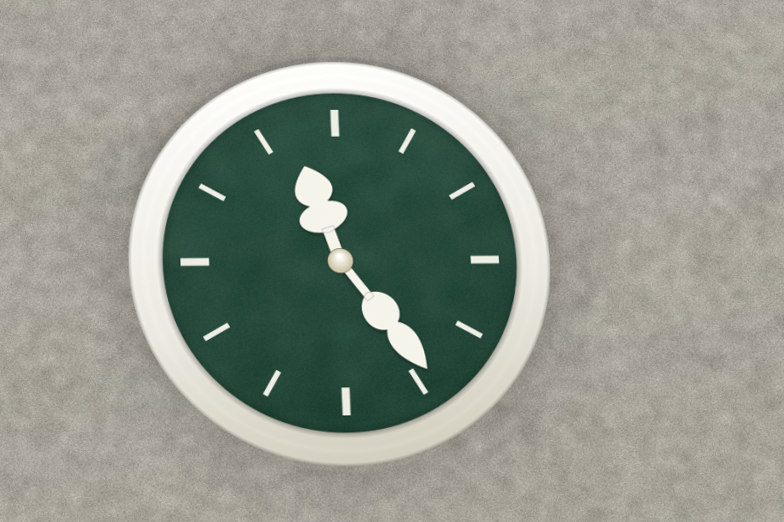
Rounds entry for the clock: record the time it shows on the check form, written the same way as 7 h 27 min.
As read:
11 h 24 min
